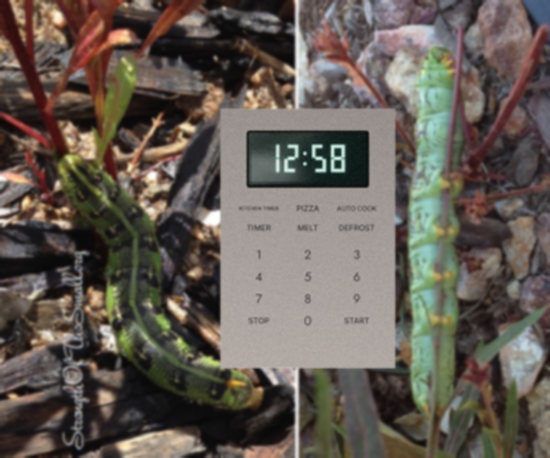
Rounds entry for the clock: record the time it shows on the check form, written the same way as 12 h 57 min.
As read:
12 h 58 min
